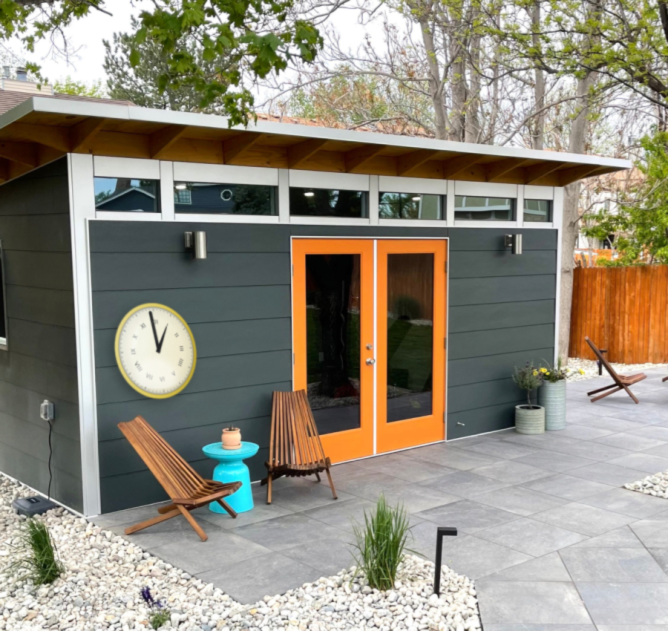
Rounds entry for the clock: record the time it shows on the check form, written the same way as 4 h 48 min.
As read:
12 h 59 min
